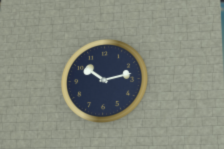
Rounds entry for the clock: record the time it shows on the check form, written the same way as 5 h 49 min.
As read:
10 h 13 min
